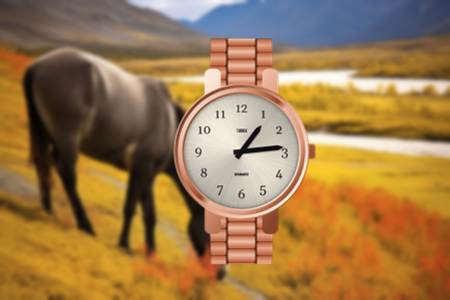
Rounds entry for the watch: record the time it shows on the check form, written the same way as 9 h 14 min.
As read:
1 h 14 min
